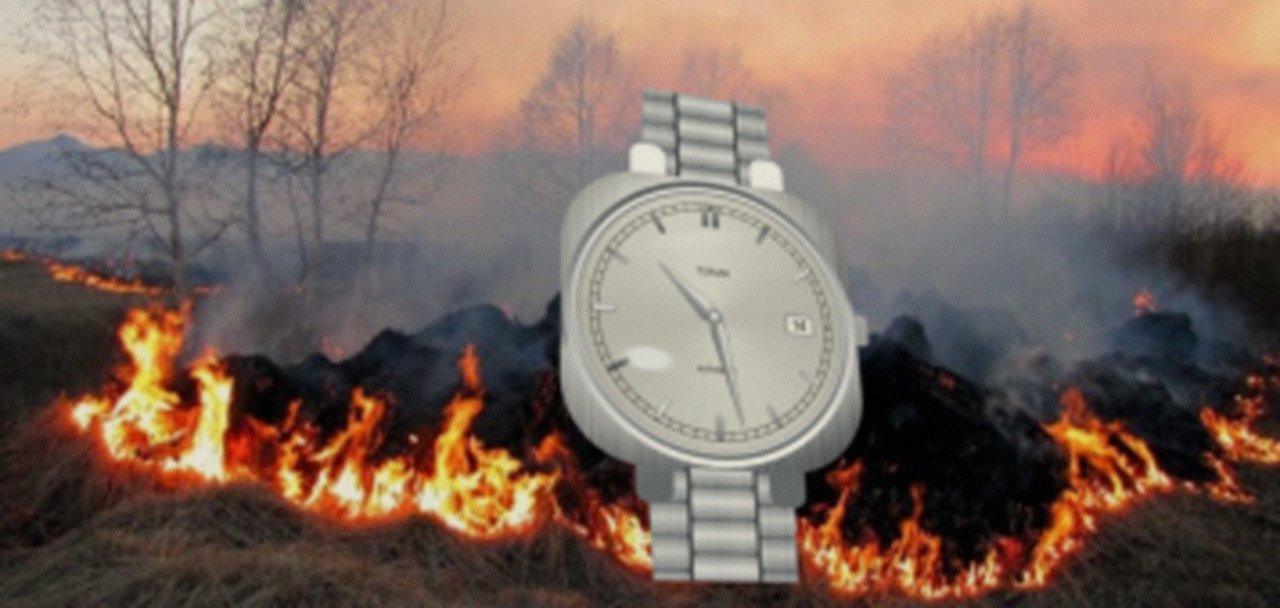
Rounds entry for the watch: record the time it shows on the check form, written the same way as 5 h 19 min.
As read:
10 h 28 min
